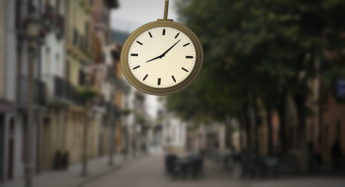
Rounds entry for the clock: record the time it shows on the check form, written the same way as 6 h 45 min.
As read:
8 h 07 min
